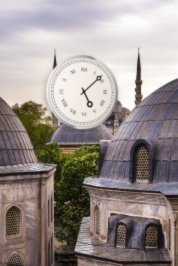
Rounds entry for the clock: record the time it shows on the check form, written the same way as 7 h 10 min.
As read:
5 h 08 min
